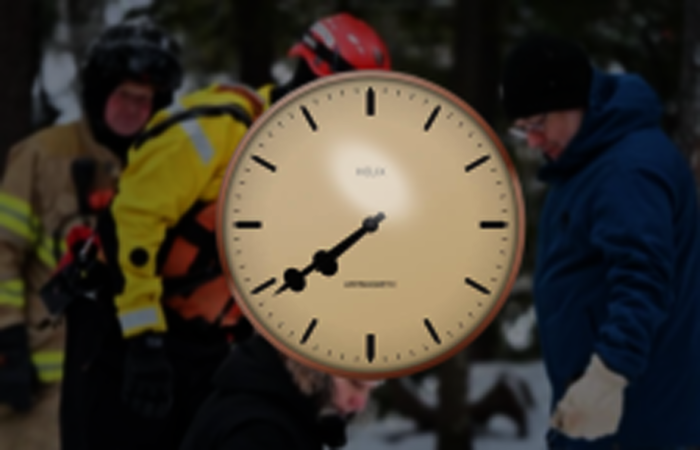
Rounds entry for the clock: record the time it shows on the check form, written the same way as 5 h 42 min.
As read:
7 h 39 min
